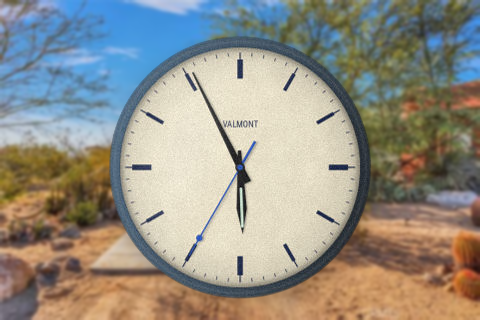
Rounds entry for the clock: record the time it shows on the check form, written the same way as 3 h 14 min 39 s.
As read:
5 h 55 min 35 s
